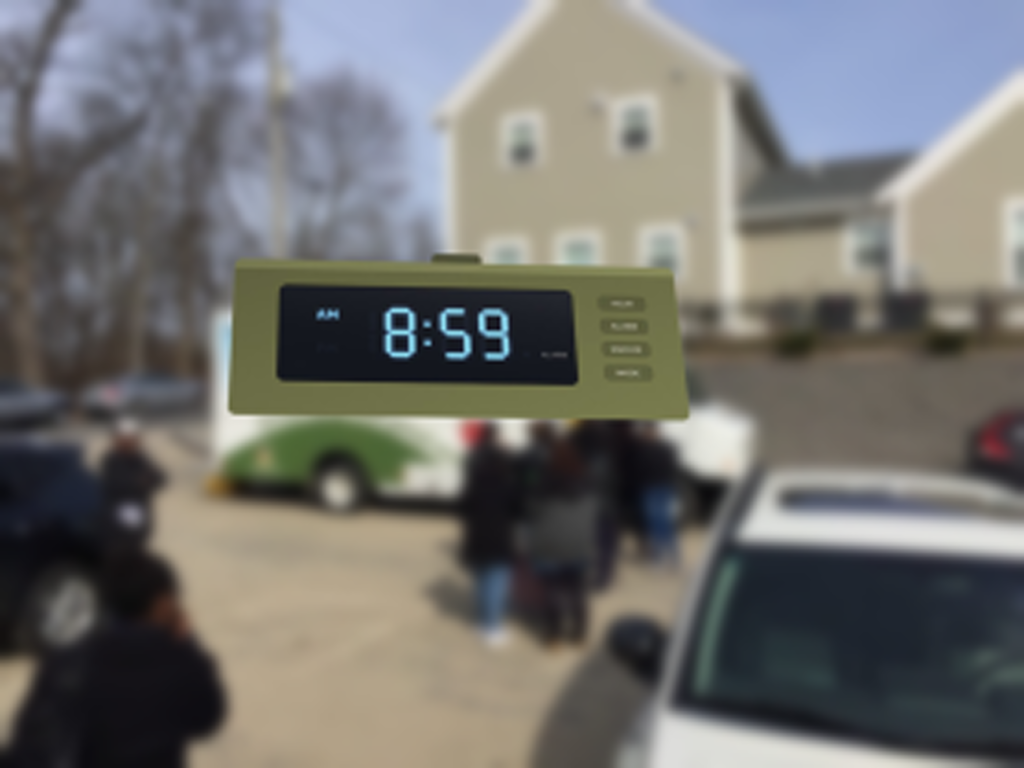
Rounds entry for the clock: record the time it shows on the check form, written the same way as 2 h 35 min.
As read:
8 h 59 min
